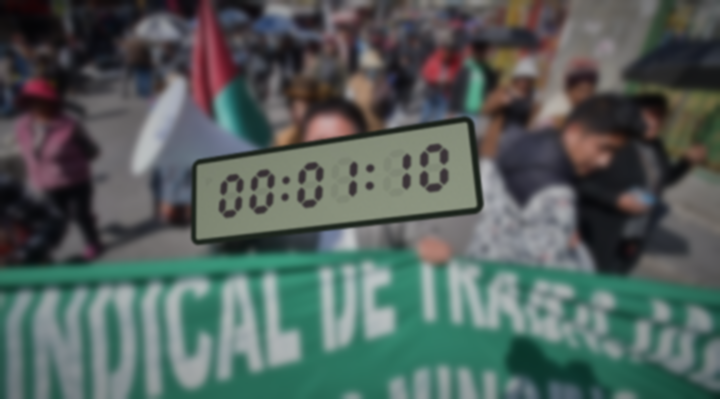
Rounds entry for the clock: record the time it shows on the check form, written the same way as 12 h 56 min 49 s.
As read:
0 h 01 min 10 s
